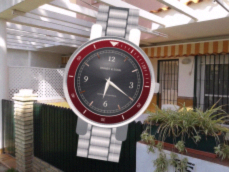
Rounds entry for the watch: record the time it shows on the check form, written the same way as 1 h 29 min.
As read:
6 h 20 min
